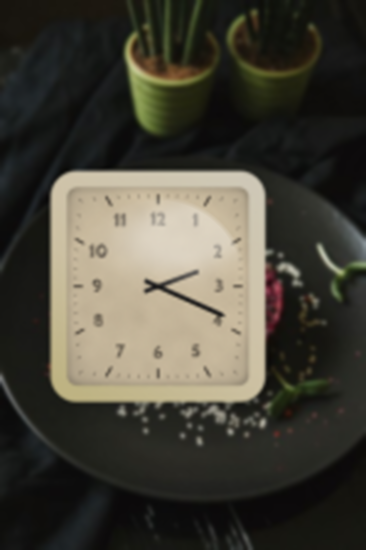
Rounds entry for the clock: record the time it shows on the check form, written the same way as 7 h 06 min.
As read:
2 h 19 min
